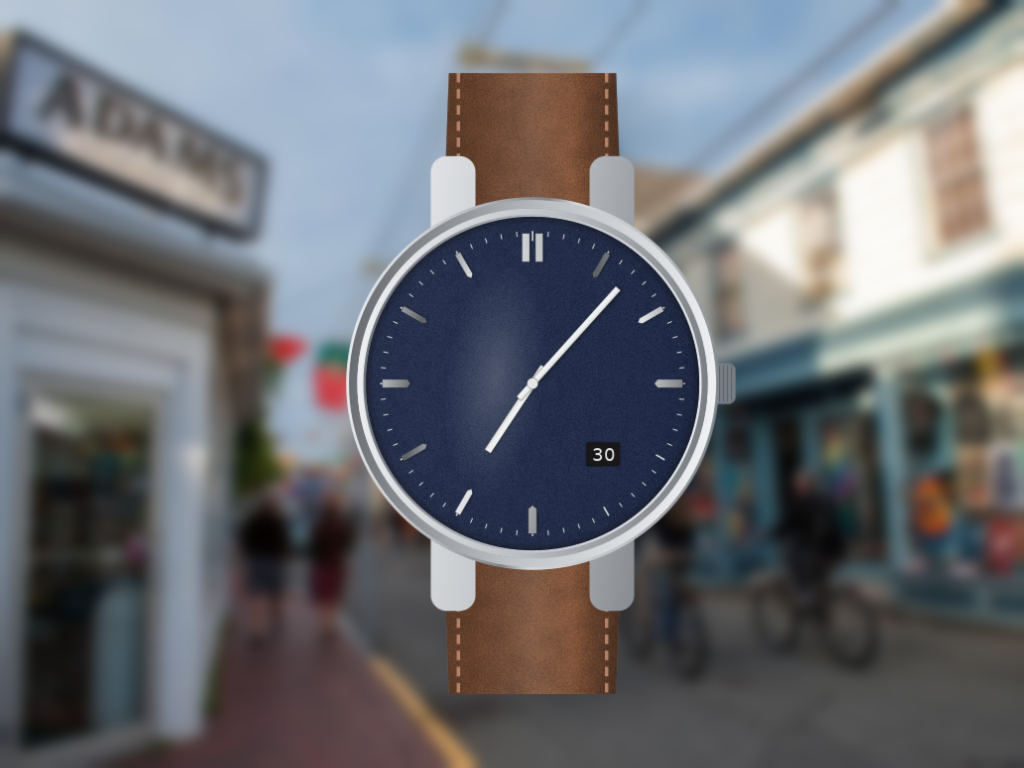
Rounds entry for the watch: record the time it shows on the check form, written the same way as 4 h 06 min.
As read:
7 h 07 min
